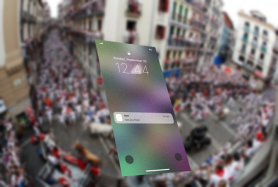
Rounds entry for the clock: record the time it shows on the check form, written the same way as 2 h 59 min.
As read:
12 h 44 min
